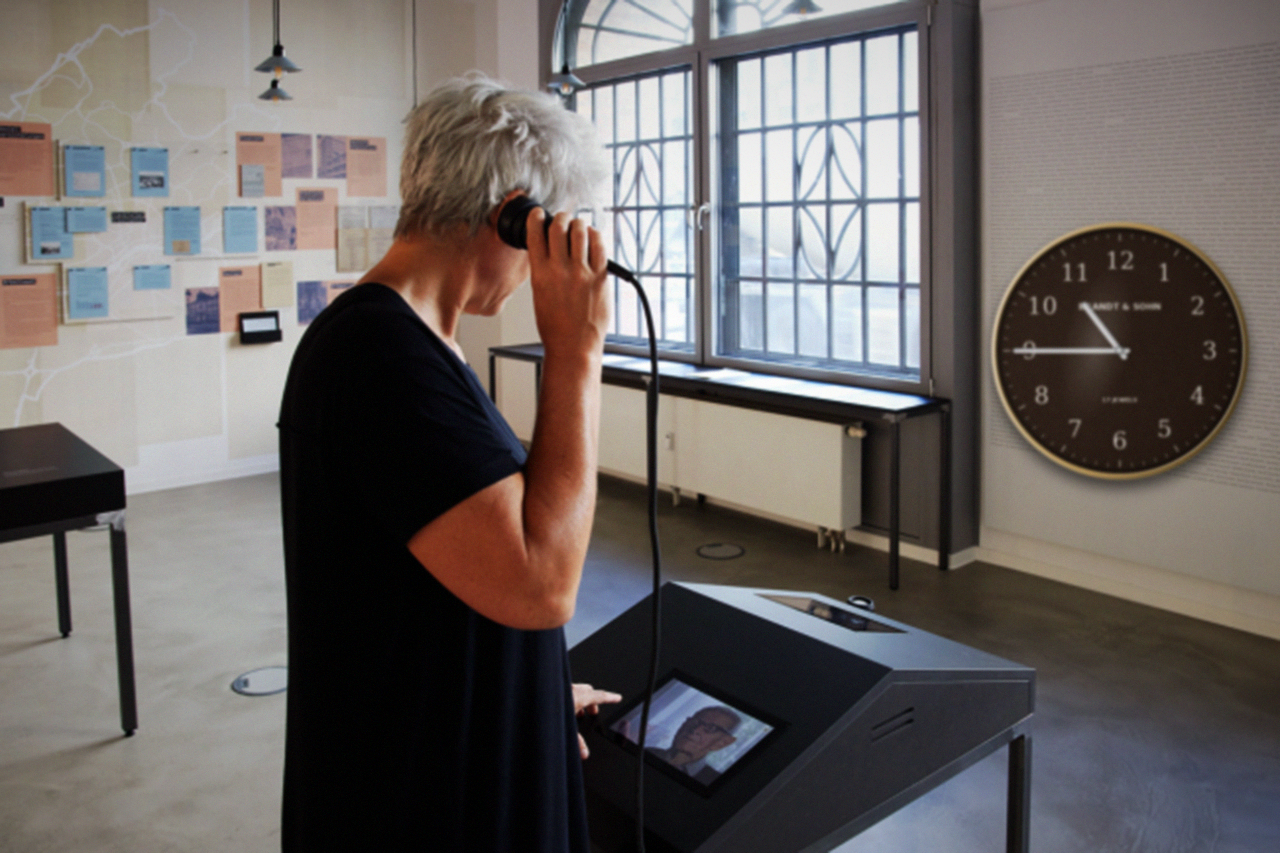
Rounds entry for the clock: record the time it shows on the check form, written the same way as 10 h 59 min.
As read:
10 h 45 min
